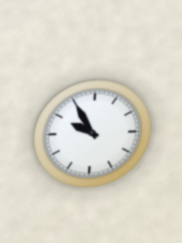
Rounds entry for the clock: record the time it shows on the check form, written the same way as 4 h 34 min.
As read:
9 h 55 min
